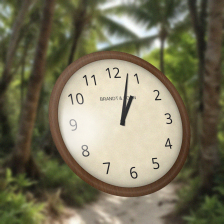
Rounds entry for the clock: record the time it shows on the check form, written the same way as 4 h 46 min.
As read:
1 h 03 min
